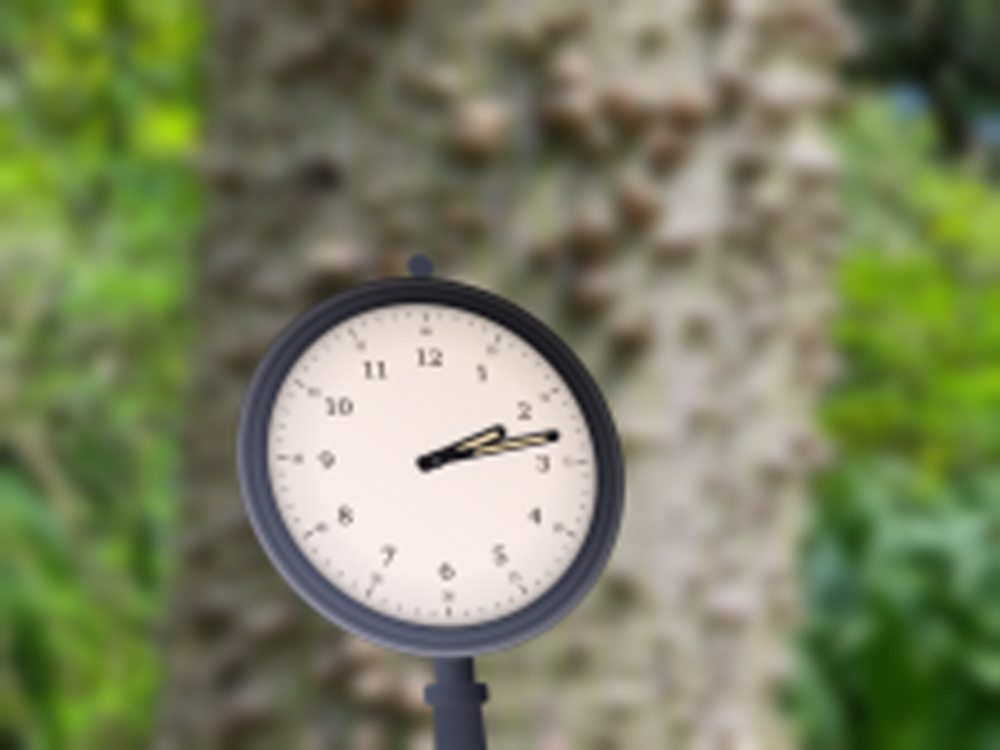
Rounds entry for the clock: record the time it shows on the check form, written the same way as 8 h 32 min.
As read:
2 h 13 min
